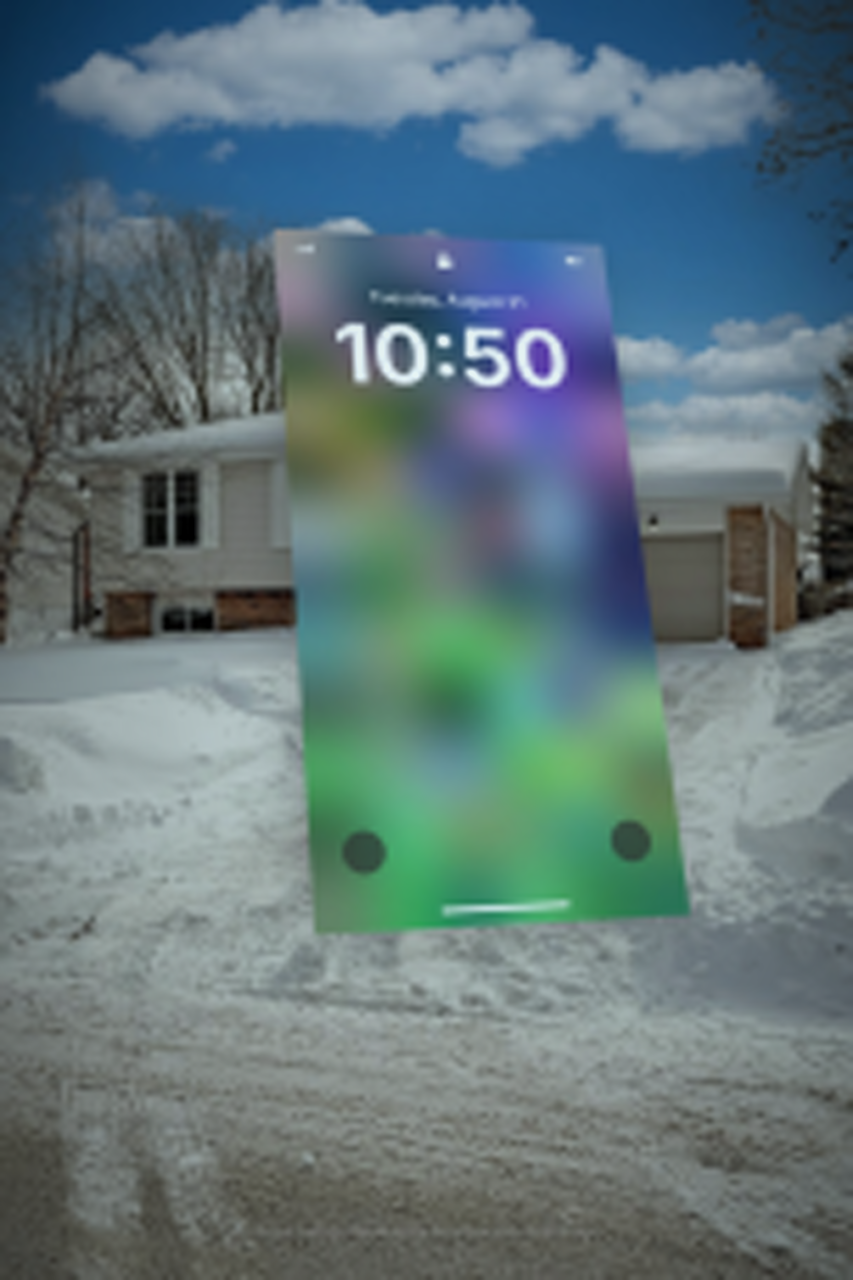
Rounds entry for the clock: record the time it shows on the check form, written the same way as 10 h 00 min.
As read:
10 h 50 min
